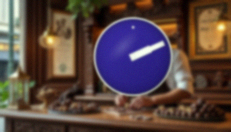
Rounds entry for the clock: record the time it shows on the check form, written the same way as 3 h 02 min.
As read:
2 h 11 min
